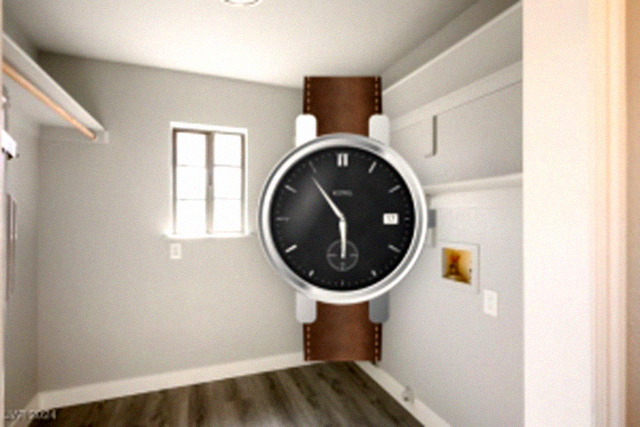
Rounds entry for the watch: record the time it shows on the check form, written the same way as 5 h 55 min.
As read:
5 h 54 min
